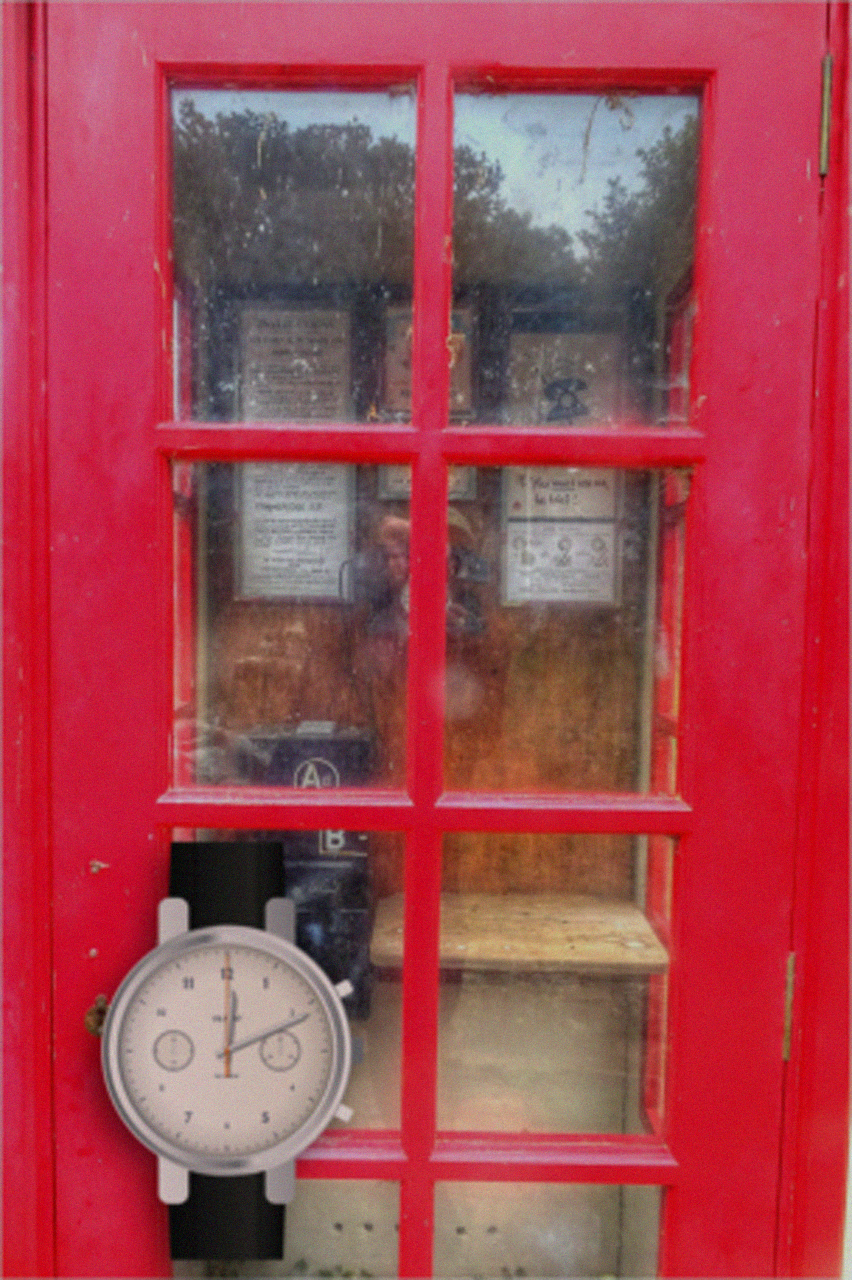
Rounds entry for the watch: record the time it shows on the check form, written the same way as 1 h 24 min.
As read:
12 h 11 min
